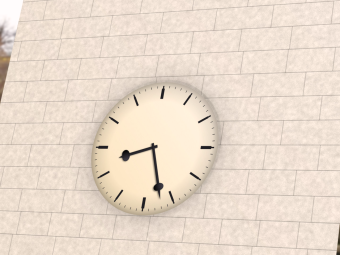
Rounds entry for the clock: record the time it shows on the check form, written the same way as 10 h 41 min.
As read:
8 h 27 min
